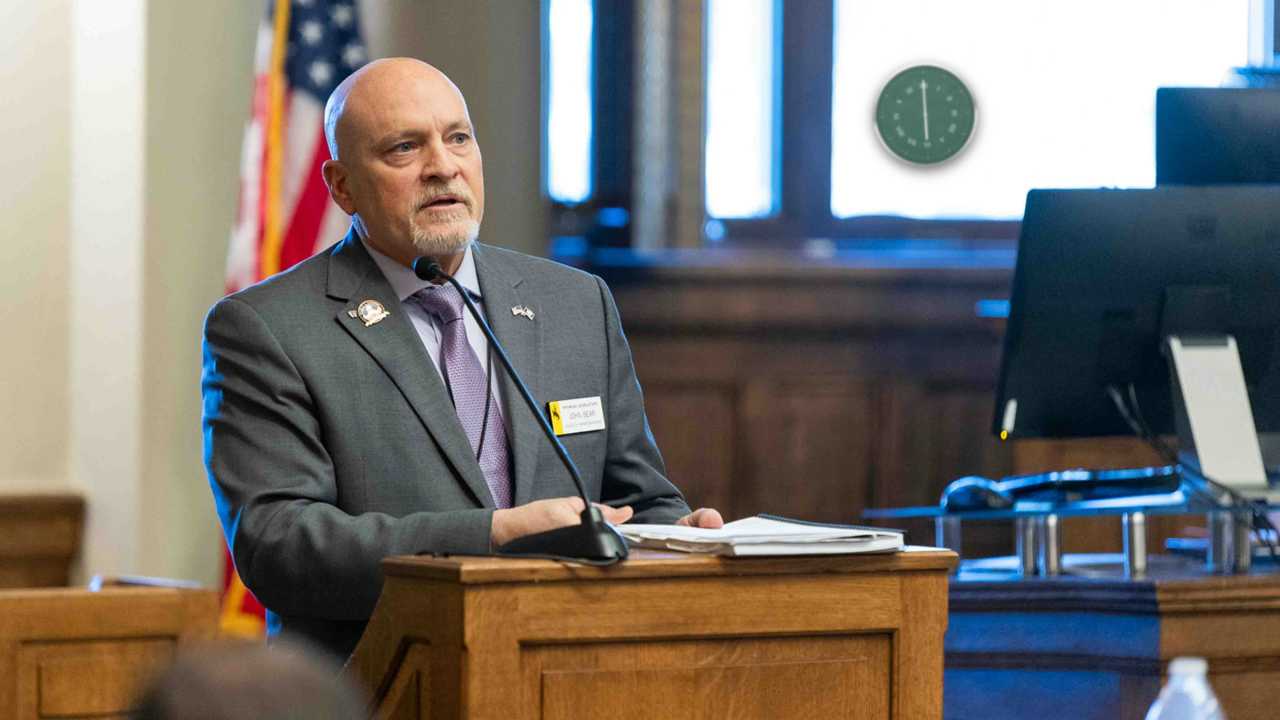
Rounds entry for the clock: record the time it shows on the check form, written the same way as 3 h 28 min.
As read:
6 h 00 min
